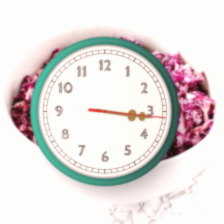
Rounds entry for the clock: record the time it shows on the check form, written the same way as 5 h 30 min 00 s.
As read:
3 h 16 min 16 s
